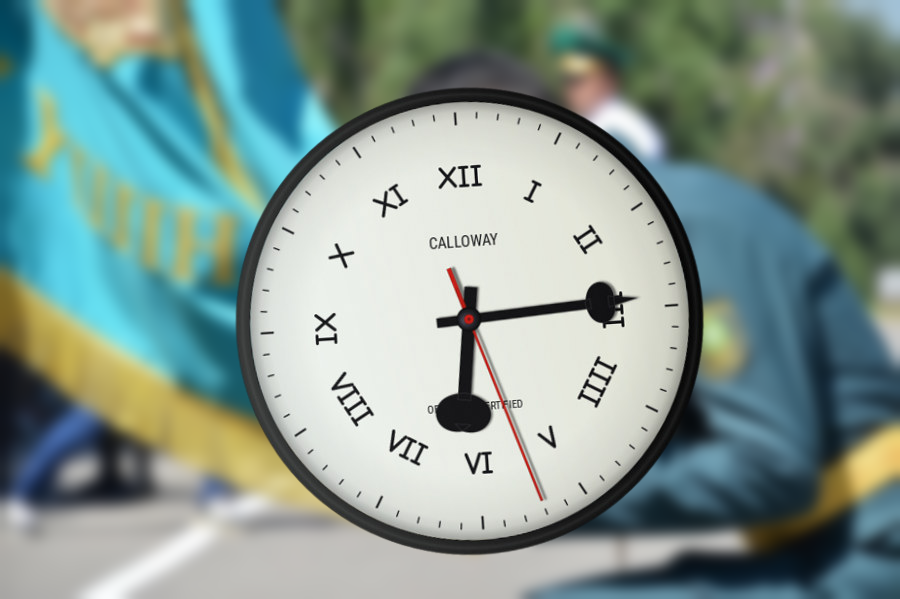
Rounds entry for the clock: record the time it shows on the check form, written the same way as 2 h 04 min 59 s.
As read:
6 h 14 min 27 s
